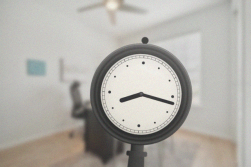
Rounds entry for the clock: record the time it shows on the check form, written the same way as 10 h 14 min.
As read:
8 h 17 min
